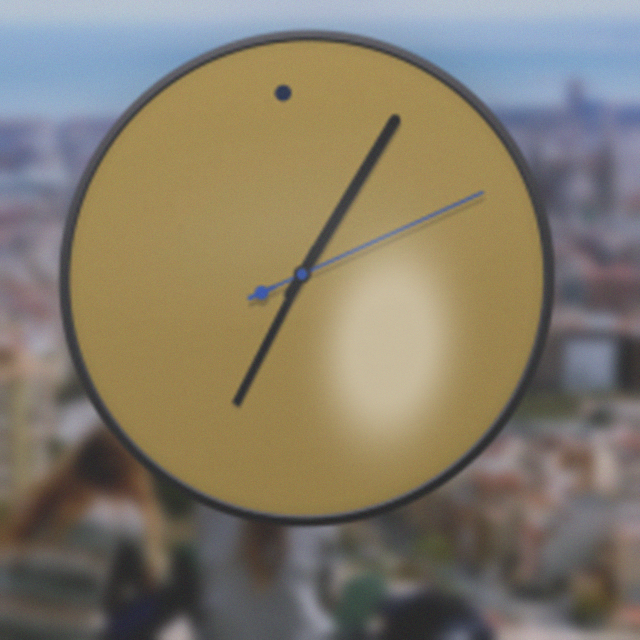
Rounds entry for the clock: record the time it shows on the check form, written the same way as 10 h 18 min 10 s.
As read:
7 h 06 min 12 s
